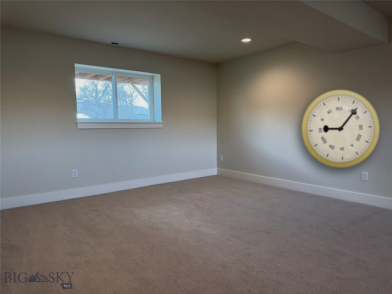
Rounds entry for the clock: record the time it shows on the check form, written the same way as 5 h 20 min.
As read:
9 h 07 min
